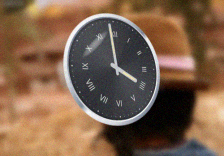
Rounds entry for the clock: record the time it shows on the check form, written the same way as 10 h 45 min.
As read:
3 h 59 min
